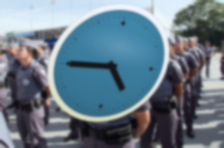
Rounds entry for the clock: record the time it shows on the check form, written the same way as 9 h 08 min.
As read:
4 h 45 min
